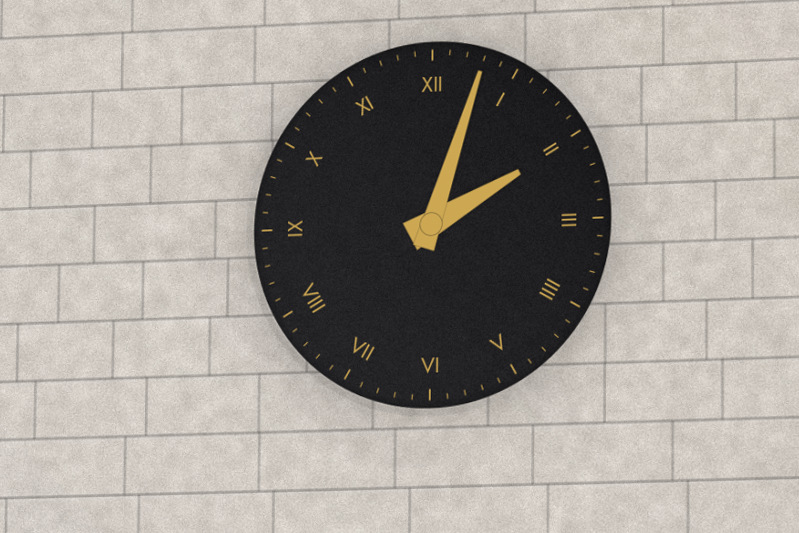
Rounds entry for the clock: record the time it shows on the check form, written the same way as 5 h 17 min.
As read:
2 h 03 min
